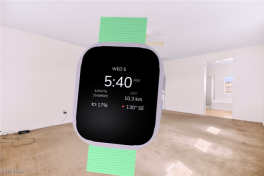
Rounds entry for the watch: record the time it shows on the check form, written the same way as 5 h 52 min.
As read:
5 h 40 min
